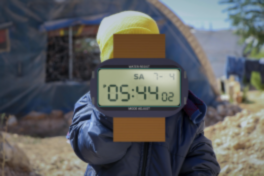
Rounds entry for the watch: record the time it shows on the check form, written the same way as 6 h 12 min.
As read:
5 h 44 min
